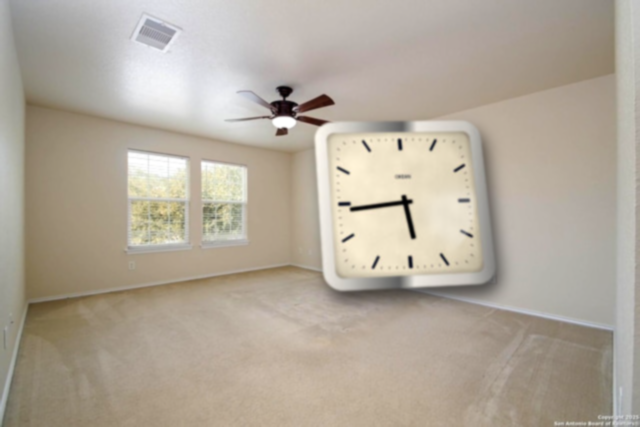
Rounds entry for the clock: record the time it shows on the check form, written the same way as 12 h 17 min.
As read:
5 h 44 min
